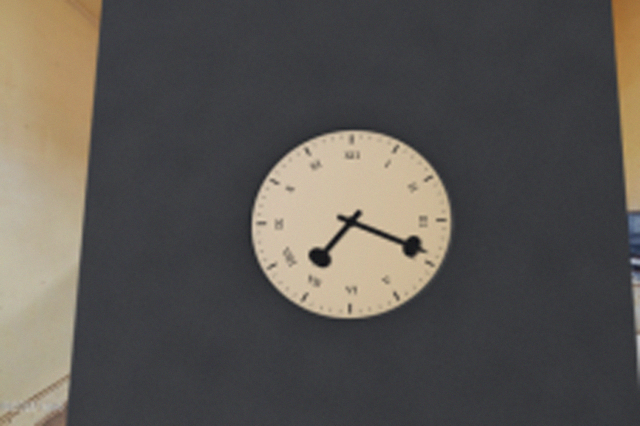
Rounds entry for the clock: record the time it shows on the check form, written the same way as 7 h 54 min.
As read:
7 h 19 min
